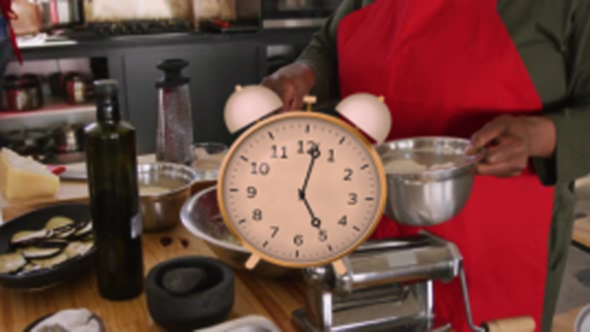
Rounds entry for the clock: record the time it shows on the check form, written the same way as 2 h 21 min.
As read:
5 h 02 min
